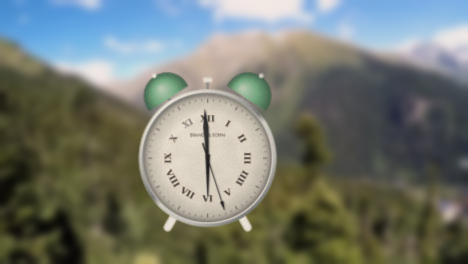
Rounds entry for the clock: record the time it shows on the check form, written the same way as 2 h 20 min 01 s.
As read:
5 h 59 min 27 s
